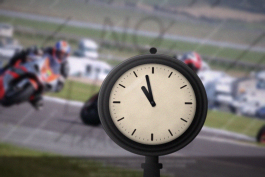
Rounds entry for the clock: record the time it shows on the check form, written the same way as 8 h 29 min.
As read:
10 h 58 min
